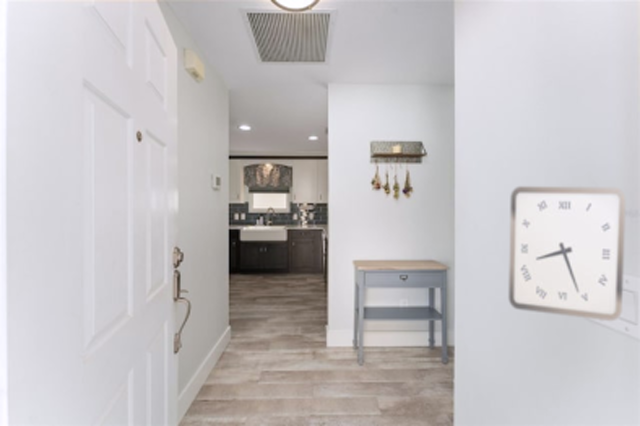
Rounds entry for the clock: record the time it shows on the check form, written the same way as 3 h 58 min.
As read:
8 h 26 min
